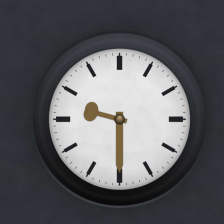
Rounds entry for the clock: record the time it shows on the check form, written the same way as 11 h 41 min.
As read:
9 h 30 min
